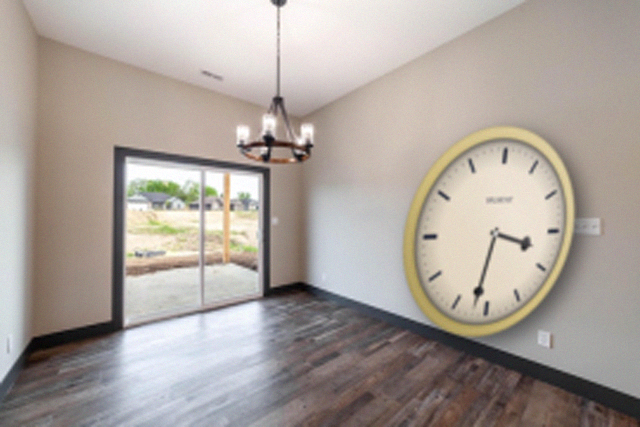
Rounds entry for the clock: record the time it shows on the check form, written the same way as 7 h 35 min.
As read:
3 h 32 min
